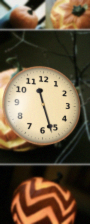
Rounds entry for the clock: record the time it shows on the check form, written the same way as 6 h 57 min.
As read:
11 h 27 min
